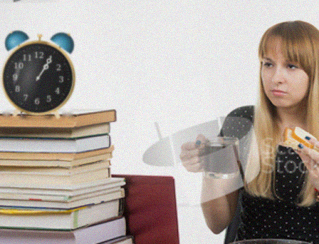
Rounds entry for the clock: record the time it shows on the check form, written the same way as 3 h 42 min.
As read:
1 h 05 min
